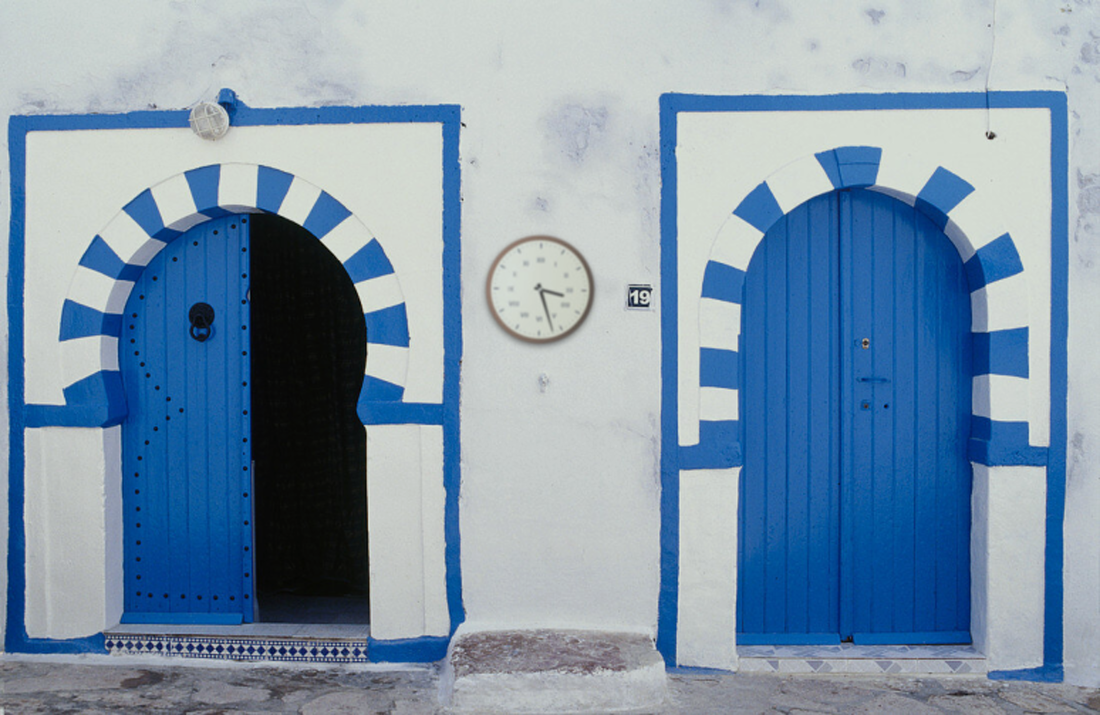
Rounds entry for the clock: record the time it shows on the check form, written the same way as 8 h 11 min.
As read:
3 h 27 min
